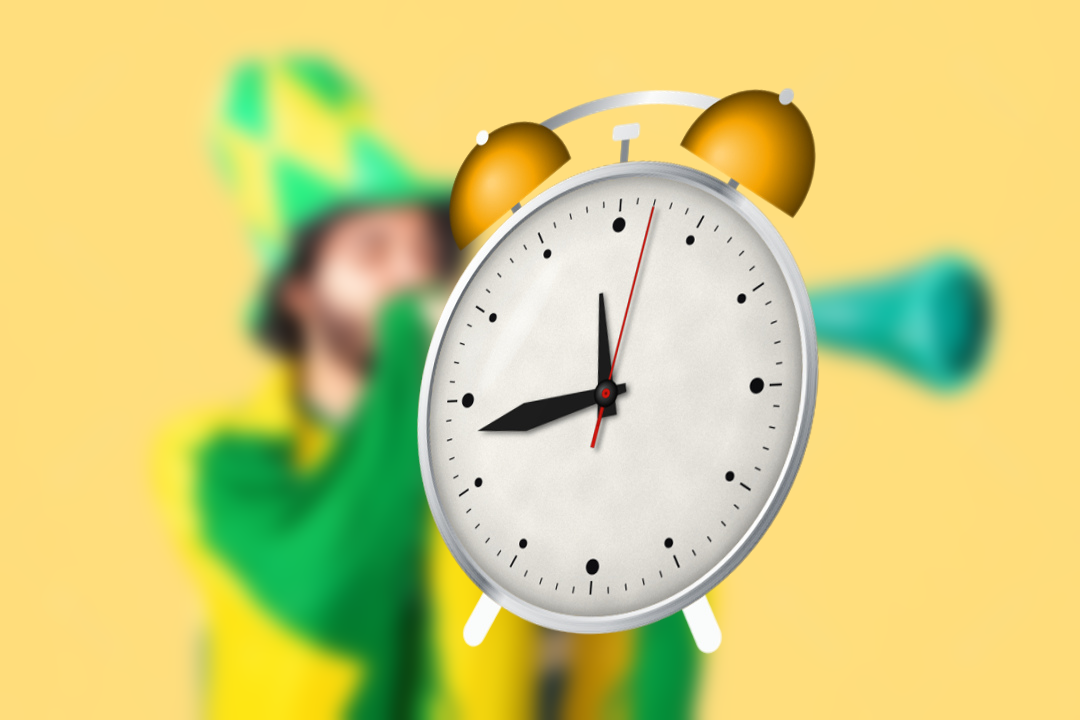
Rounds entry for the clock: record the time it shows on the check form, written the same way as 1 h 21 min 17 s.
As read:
11 h 43 min 02 s
